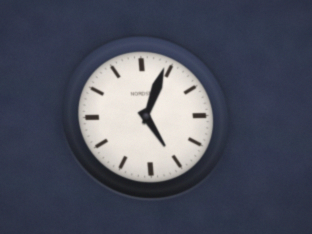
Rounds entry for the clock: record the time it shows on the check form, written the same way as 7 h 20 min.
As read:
5 h 04 min
